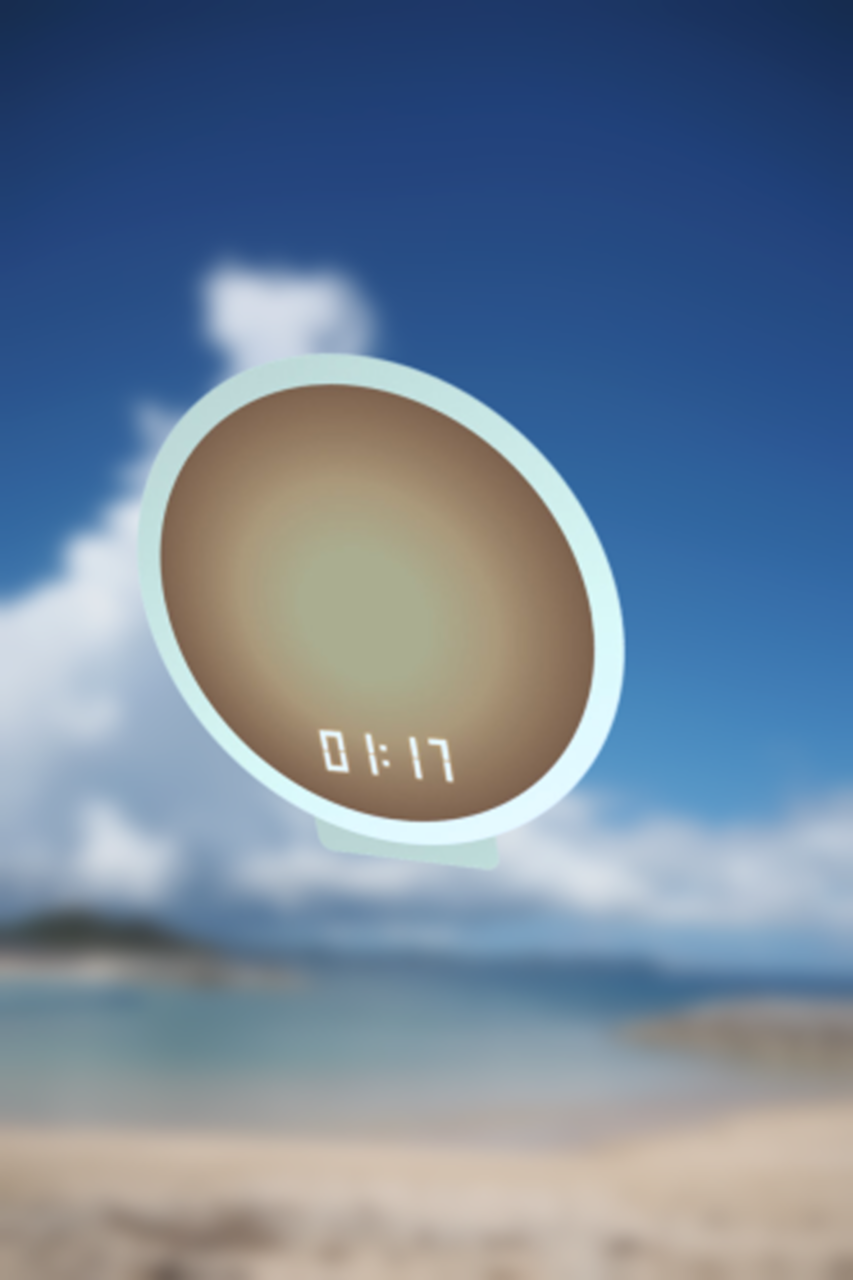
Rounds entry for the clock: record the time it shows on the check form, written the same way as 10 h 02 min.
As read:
1 h 17 min
